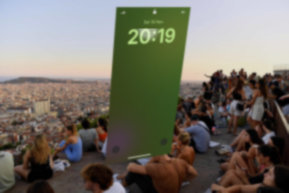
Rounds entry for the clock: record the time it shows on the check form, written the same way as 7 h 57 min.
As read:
20 h 19 min
